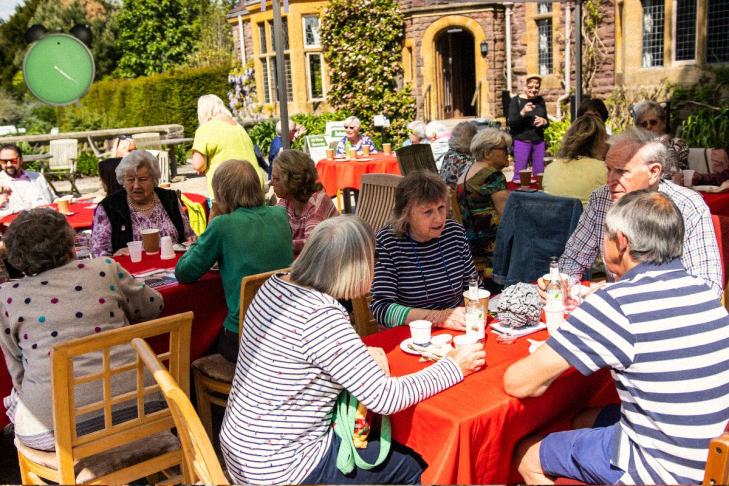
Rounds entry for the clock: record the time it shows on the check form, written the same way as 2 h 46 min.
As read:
4 h 21 min
